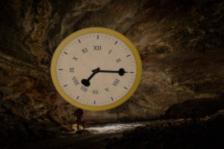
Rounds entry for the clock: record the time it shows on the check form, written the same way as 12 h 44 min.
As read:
7 h 15 min
